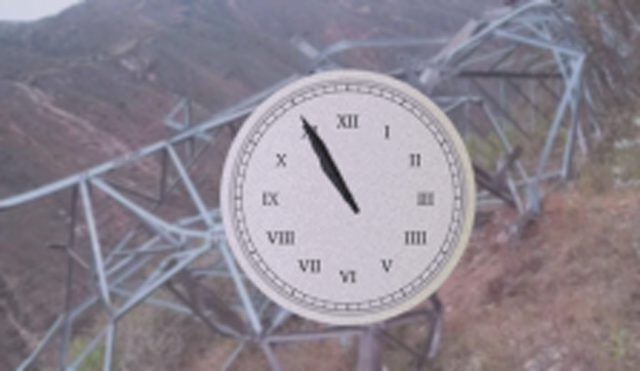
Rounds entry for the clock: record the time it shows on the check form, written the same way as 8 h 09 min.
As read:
10 h 55 min
